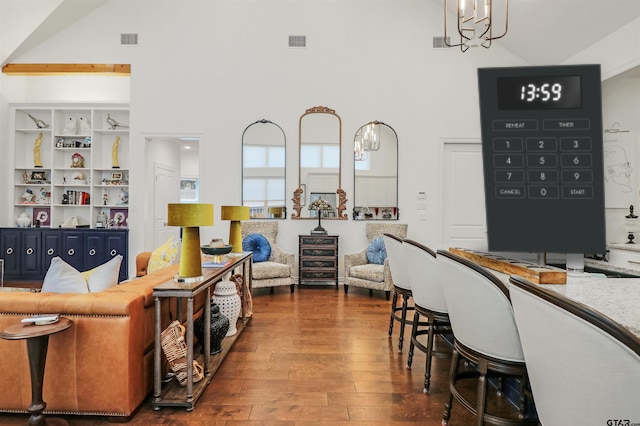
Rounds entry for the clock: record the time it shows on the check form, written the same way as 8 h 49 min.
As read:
13 h 59 min
